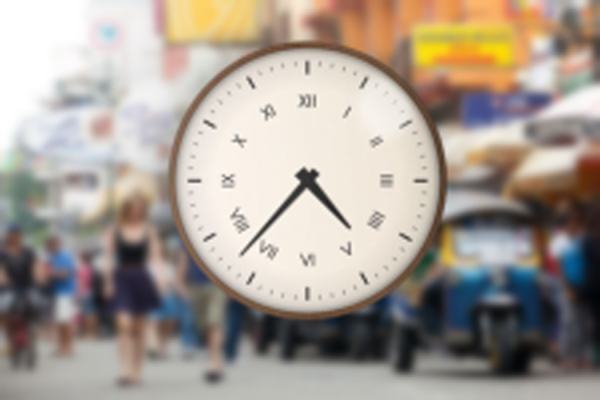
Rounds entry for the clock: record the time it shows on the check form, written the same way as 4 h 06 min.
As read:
4 h 37 min
